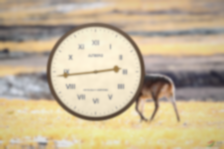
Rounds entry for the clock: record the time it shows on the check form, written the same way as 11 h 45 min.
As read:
2 h 44 min
